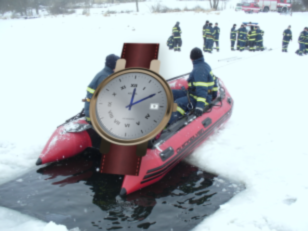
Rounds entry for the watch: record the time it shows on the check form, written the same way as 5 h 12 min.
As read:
12 h 10 min
